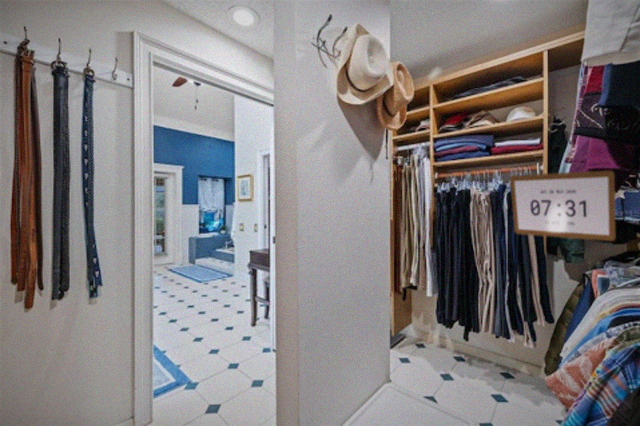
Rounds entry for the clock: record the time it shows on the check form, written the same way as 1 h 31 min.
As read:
7 h 31 min
